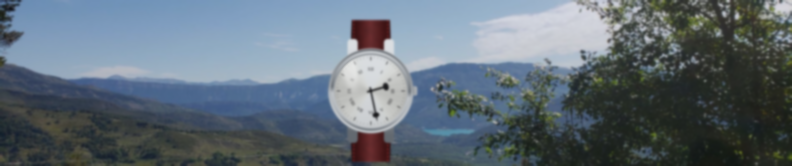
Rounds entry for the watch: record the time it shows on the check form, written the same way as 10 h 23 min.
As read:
2 h 28 min
